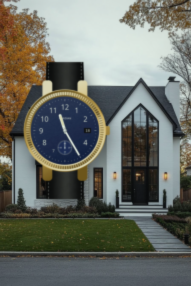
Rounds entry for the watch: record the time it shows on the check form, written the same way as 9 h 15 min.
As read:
11 h 25 min
